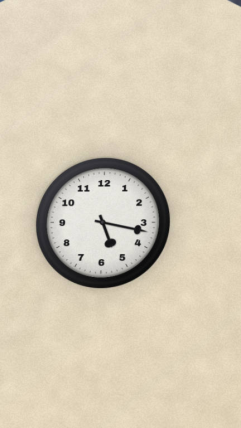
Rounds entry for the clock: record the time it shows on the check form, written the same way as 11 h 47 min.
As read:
5 h 17 min
